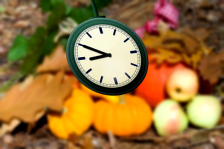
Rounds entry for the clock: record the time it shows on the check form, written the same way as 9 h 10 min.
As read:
8 h 50 min
